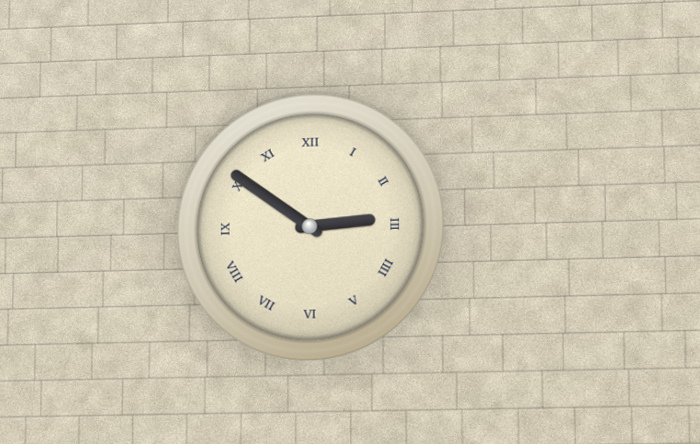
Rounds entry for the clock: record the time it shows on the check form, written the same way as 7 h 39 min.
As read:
2 h 51 min
